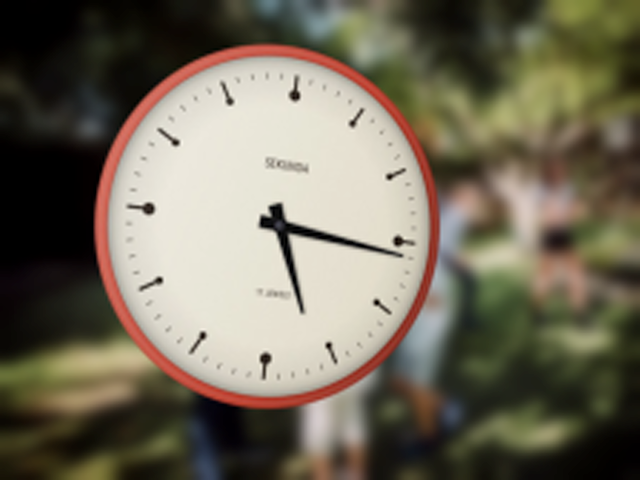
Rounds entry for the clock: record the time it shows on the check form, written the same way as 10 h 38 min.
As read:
5 h 16 min
